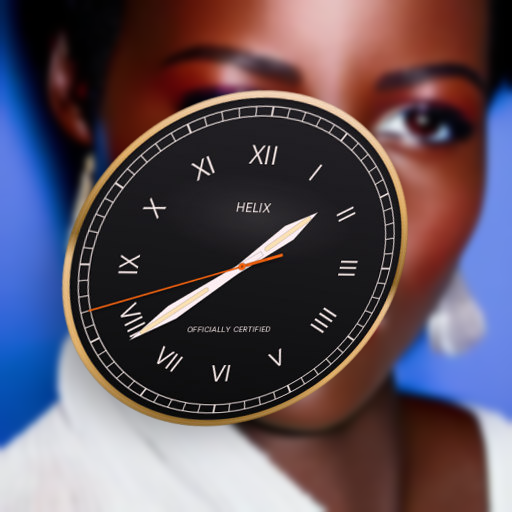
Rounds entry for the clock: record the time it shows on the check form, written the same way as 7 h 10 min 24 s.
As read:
1 h 38 min 42 s
